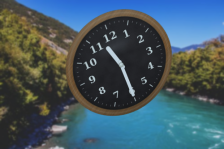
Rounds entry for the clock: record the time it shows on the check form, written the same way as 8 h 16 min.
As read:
11 h 30 min
